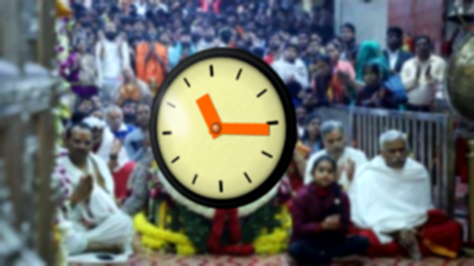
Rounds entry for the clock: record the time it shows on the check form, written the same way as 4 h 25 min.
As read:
11 h 16 min
